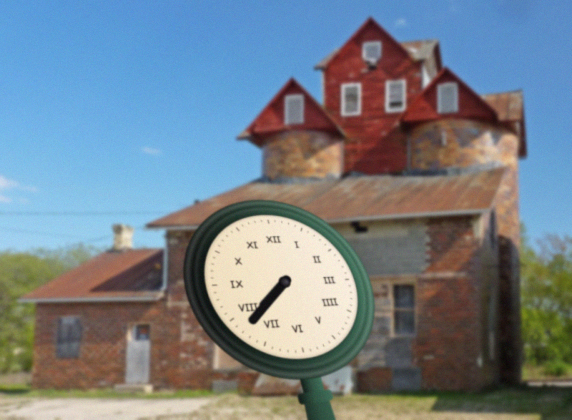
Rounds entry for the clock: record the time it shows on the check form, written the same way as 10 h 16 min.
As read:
7 h 38 min
